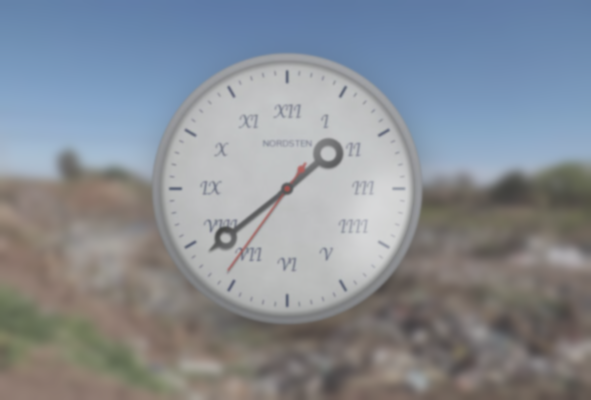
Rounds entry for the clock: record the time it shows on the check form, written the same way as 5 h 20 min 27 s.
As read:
1 h 38 min 36 s
